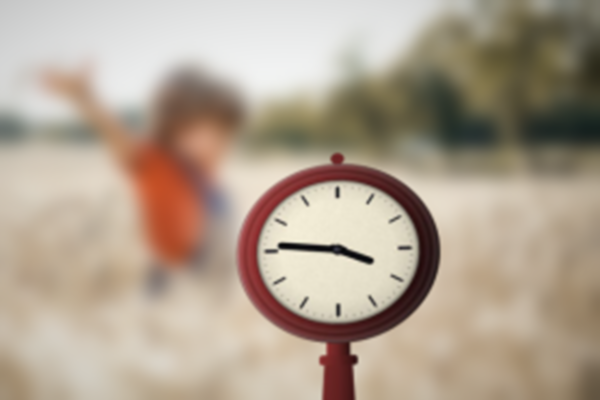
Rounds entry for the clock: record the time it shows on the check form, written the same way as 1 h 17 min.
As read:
3 h 46 min
